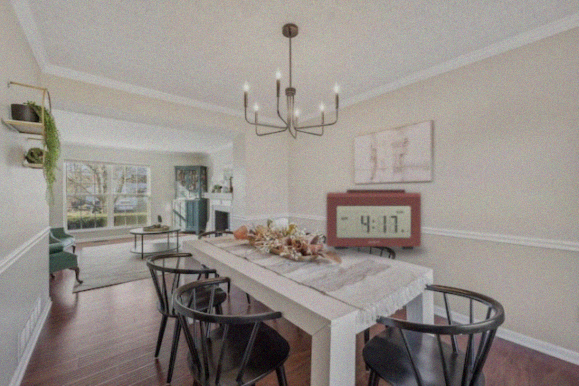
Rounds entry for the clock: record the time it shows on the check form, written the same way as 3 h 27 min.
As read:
4 h 17 min
